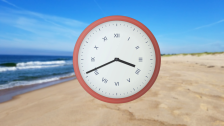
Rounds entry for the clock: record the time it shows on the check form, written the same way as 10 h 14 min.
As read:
3 h 41 min
